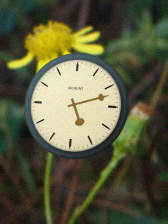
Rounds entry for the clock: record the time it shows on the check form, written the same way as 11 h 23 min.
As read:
5 h 12 min
